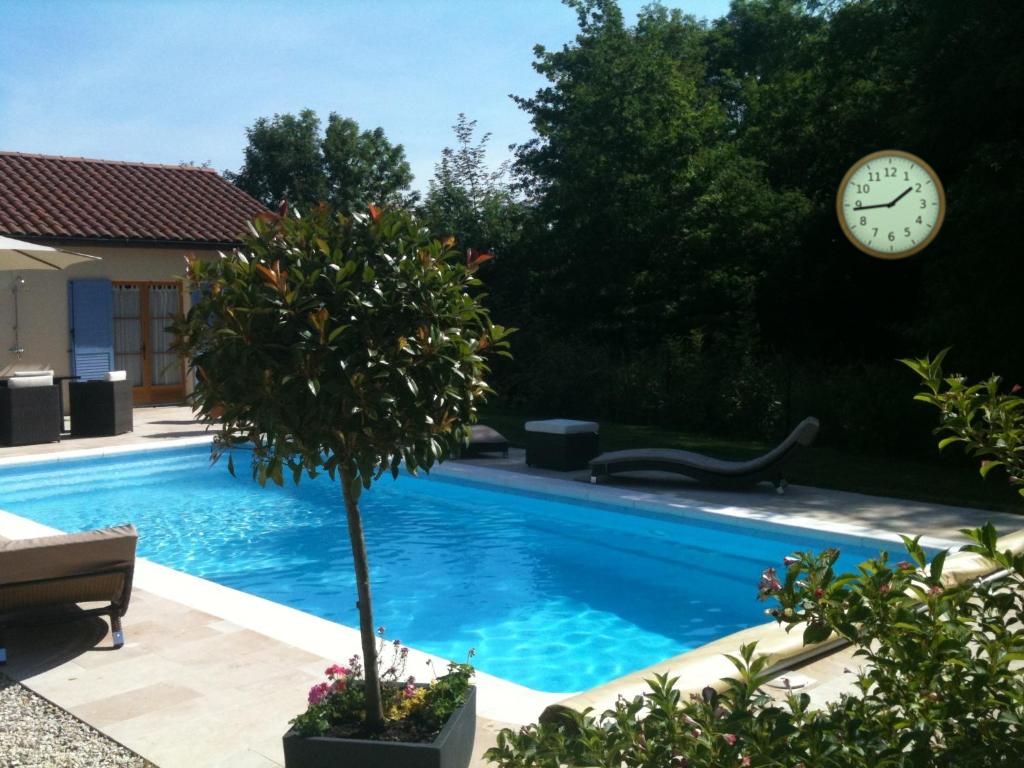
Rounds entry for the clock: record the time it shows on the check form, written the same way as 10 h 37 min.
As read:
1 h 44 min
